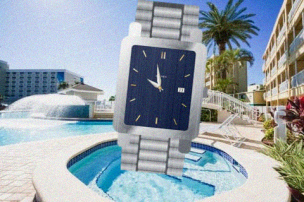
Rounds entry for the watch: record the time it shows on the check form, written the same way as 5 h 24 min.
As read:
9 h 58 min
